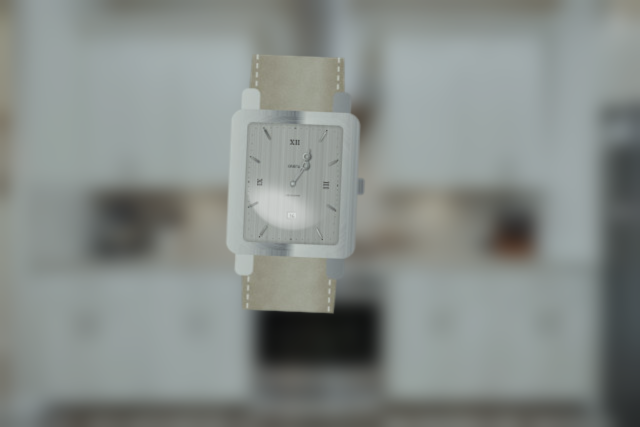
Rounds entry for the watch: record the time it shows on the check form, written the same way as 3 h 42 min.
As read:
1 h 04 min
